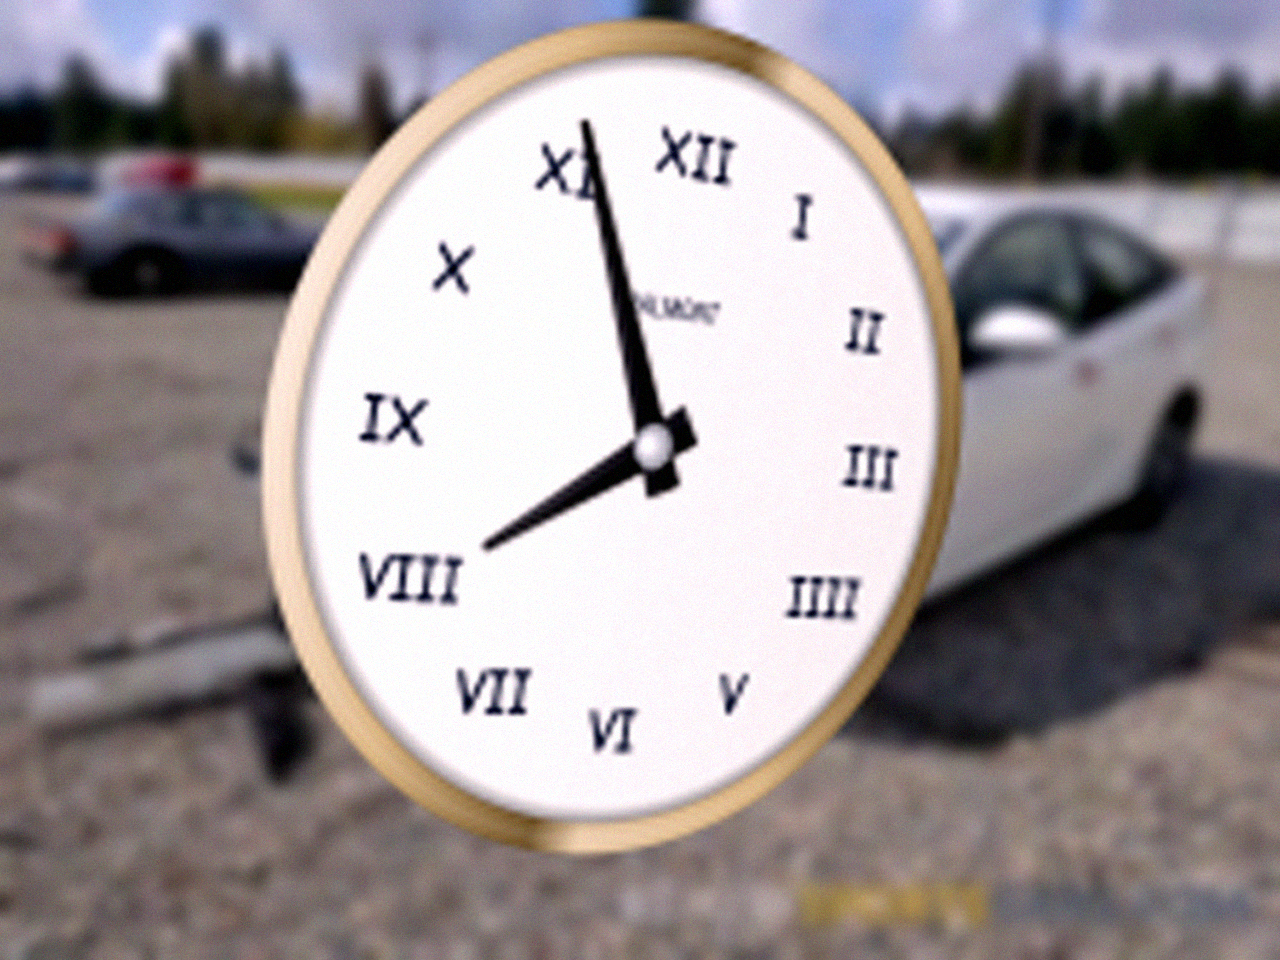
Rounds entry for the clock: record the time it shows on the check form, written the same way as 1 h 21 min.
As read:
7 h 56 min
